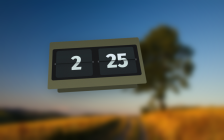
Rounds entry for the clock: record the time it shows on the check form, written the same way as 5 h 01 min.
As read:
2 h 25 min
